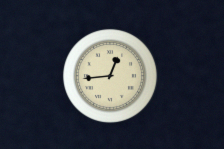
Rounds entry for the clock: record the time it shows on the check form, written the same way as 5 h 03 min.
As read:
12 h 44 min
